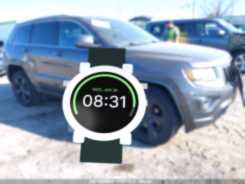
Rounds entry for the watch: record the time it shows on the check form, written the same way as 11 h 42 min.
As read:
8 h 31 min
